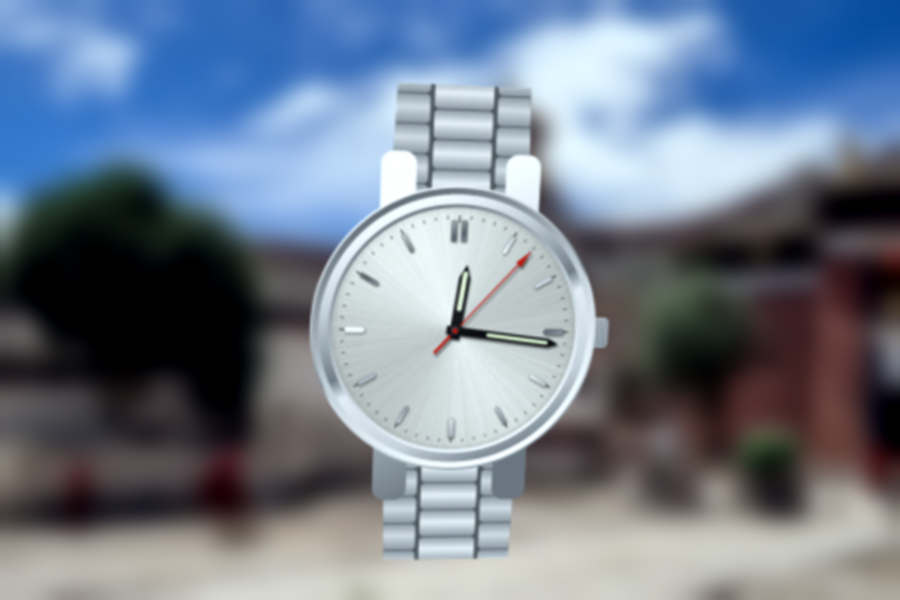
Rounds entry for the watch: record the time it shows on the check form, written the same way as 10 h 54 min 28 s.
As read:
12 h 16 min 07 s
